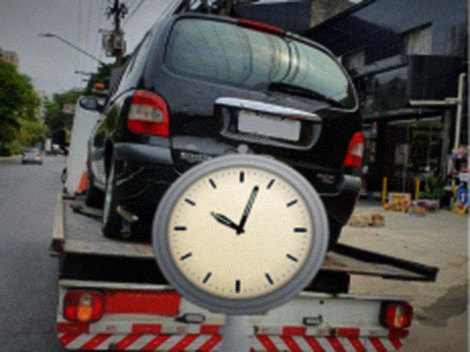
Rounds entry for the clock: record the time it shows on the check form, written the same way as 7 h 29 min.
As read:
10 h 03 min
